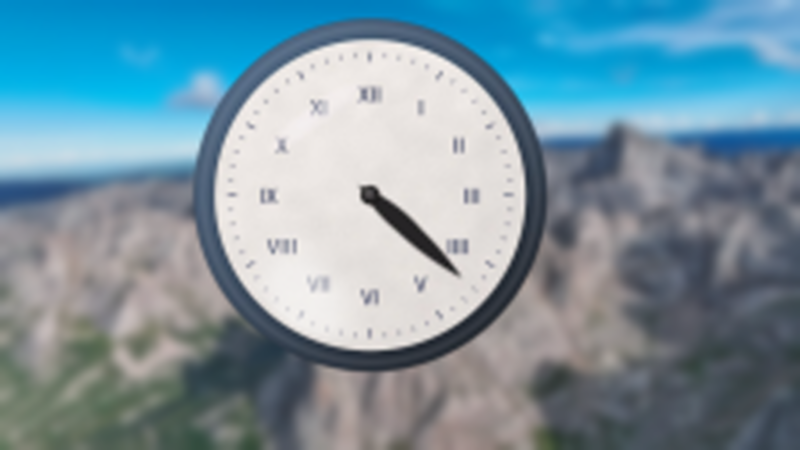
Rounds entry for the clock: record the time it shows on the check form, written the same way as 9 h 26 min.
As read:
4 h 22 min
